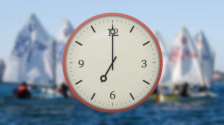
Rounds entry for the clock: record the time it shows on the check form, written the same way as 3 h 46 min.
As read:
7 h 00 min
